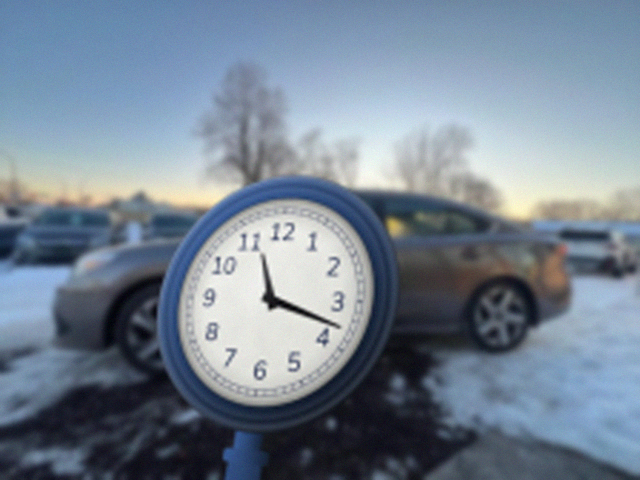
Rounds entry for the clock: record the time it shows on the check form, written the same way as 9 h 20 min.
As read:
11 h 18 min
